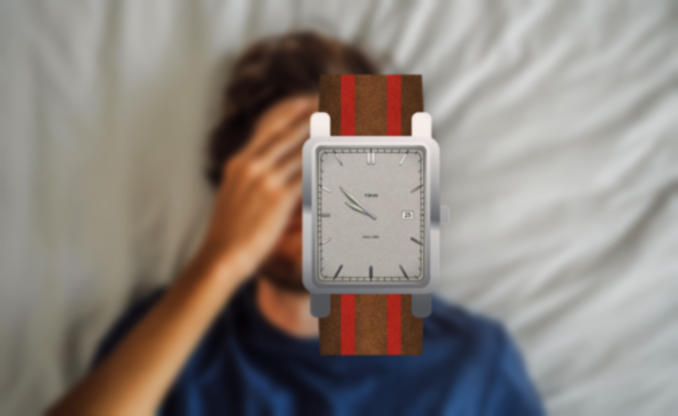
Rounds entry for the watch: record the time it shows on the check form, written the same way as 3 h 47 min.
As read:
9 h 52 min
